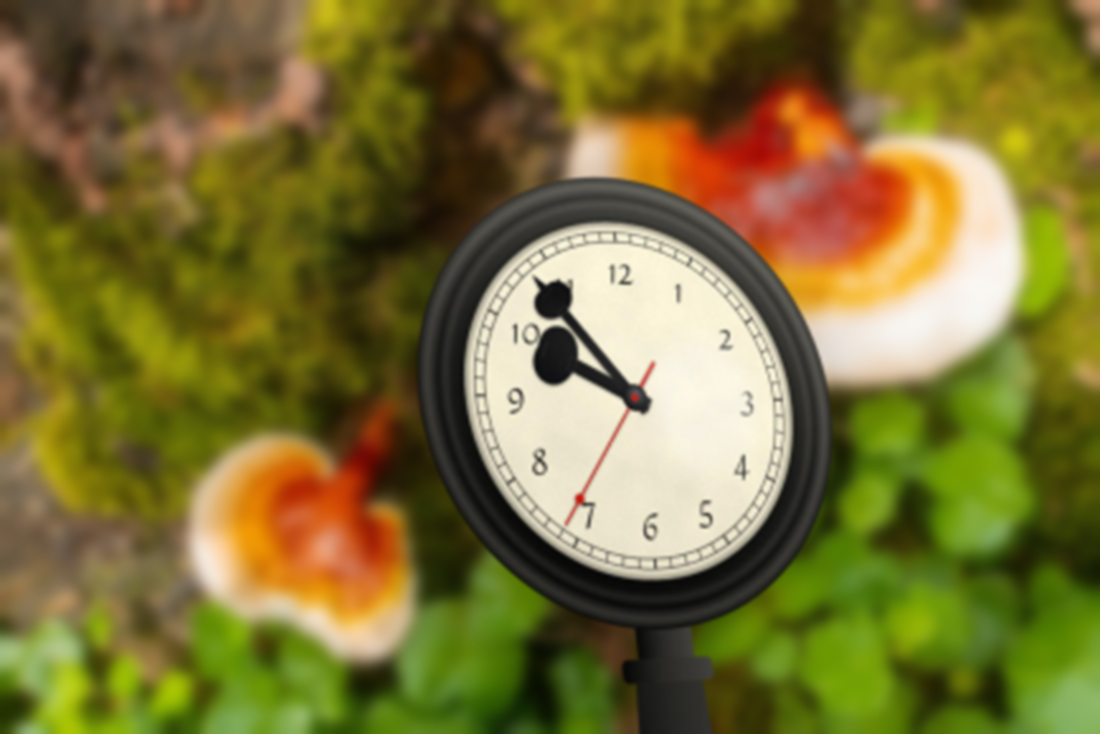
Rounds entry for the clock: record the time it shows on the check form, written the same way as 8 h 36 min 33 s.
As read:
9 h 53 min 36 s
